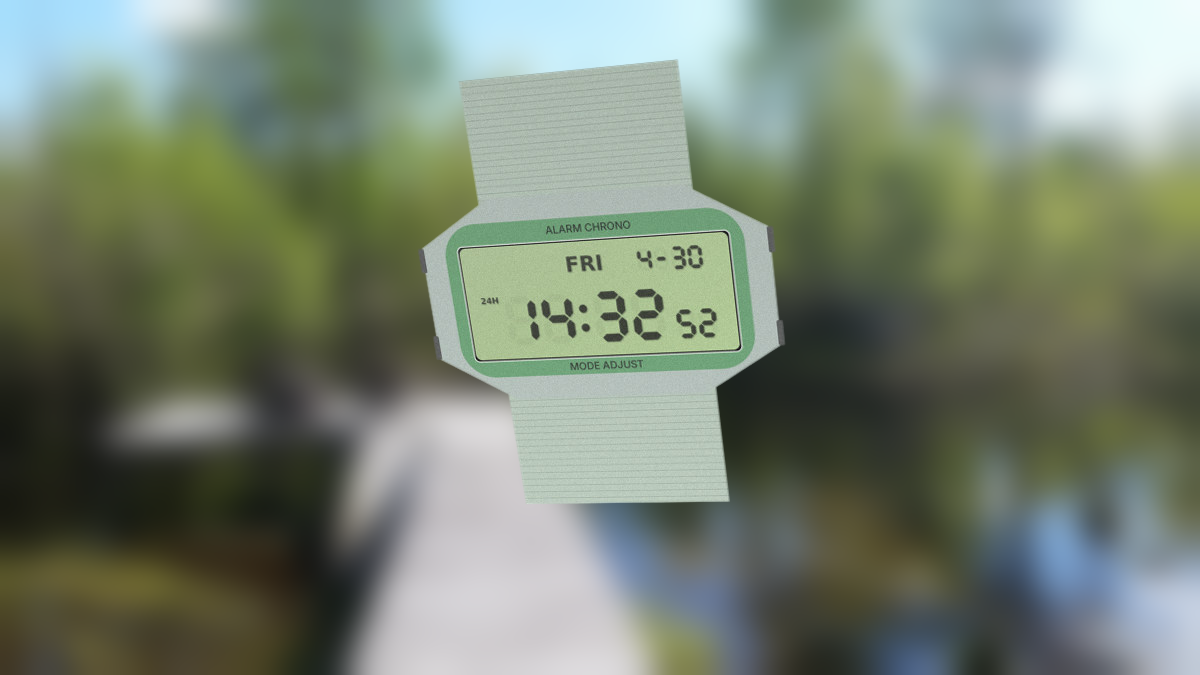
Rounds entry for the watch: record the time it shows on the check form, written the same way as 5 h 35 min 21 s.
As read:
14 h 32 min 52 s
